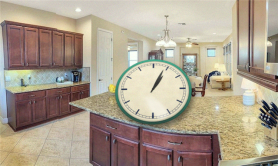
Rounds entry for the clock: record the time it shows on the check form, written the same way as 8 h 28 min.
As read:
1 h 04 min
